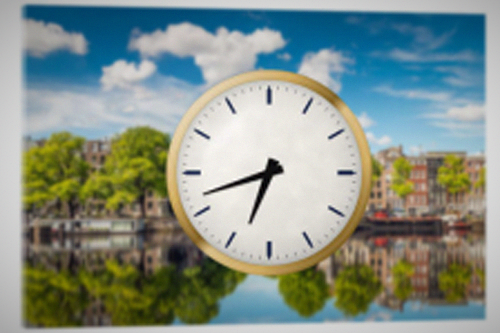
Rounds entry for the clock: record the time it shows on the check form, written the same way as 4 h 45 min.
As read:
6 h 42 min
